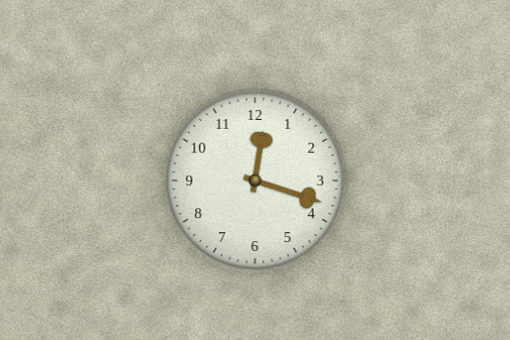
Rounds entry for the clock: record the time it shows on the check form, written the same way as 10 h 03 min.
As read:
12 h 18 min
